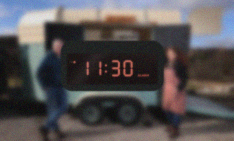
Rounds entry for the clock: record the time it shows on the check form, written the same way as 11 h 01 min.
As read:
11 h 30 min
